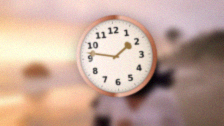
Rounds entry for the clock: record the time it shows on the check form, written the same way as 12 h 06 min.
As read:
1 h 47 min
